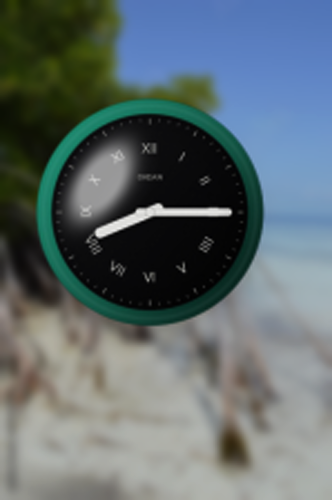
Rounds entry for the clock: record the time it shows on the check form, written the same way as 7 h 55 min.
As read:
8 h 15 min
